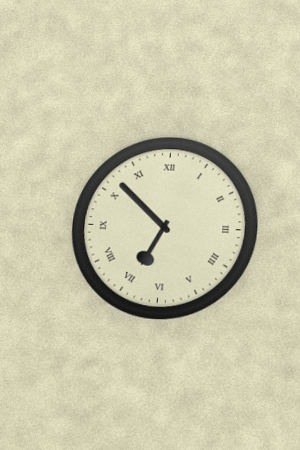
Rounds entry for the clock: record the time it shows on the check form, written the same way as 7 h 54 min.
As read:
6 h 52 min
